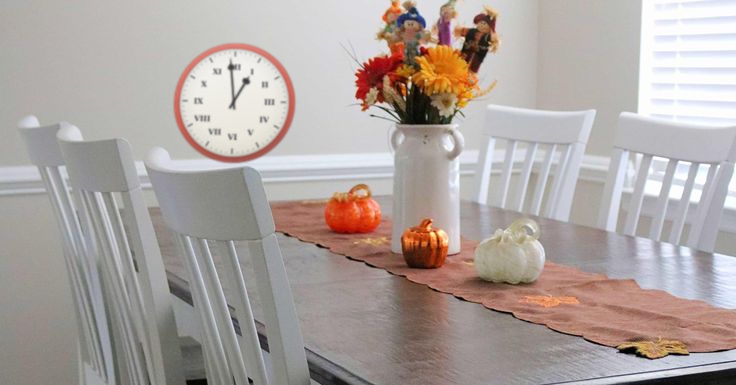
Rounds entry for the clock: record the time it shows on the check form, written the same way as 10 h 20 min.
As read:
12 h 59 min
